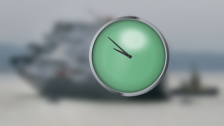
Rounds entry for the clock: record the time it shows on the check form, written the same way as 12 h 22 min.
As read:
9 h 52 min
